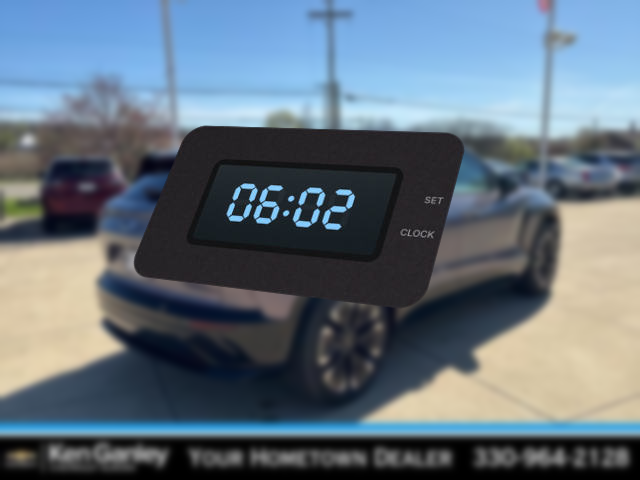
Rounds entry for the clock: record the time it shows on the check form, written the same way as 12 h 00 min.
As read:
6 h 02 min
